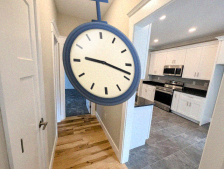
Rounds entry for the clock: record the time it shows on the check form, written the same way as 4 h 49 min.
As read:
9 h 18 min
